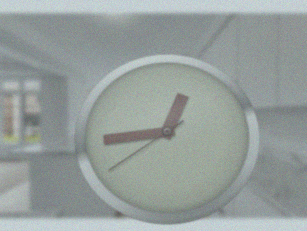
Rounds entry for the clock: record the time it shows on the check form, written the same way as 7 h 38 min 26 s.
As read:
12 h 43 min 39 s
